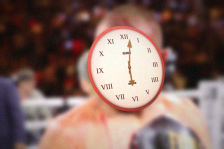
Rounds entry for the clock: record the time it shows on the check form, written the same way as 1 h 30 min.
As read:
6 h 02 min
